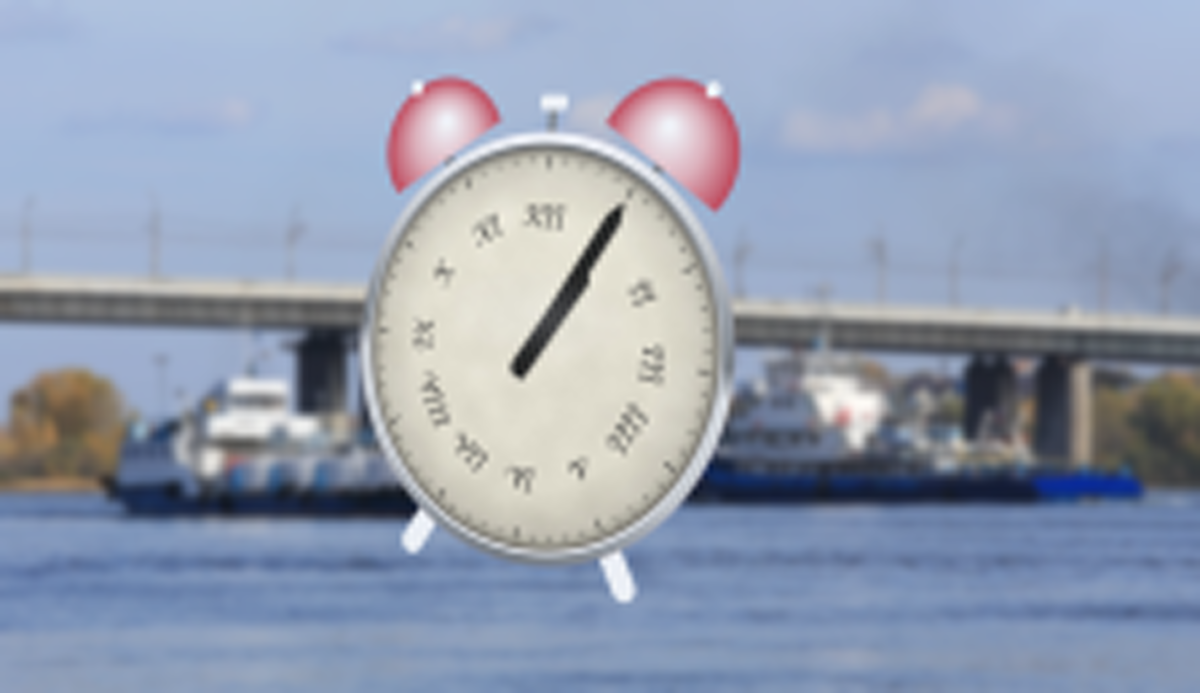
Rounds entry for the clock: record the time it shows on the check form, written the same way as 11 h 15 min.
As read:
1 h 05 min
